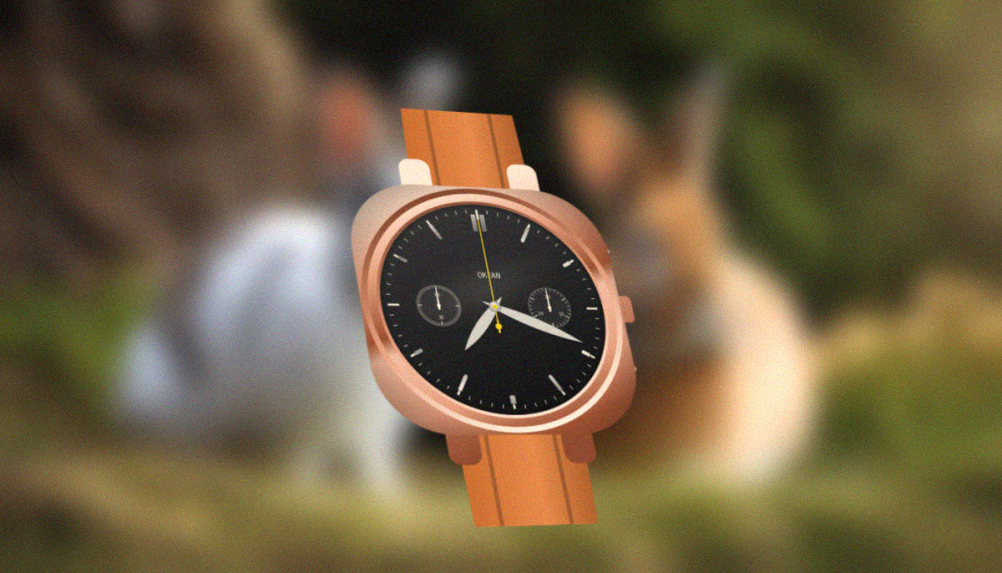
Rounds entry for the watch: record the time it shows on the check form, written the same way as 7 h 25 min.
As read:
7 h 19 min
